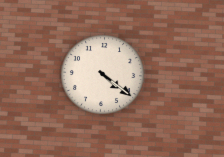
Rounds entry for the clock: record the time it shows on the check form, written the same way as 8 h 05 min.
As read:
4 h 21 min
